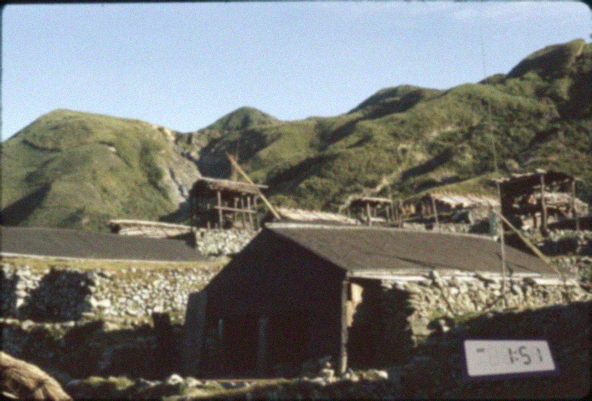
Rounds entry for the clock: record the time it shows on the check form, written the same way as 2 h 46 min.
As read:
1 h 51 min
